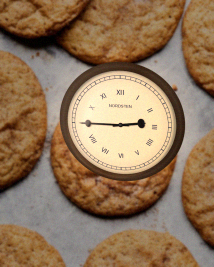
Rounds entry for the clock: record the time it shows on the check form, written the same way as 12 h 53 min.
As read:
2 h 45 min
